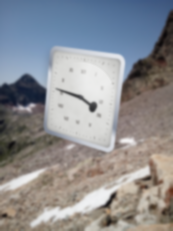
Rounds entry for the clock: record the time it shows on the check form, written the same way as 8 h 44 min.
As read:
3 h 46 min
